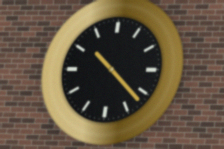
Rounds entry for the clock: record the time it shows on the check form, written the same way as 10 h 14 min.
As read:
10 h 22 min
